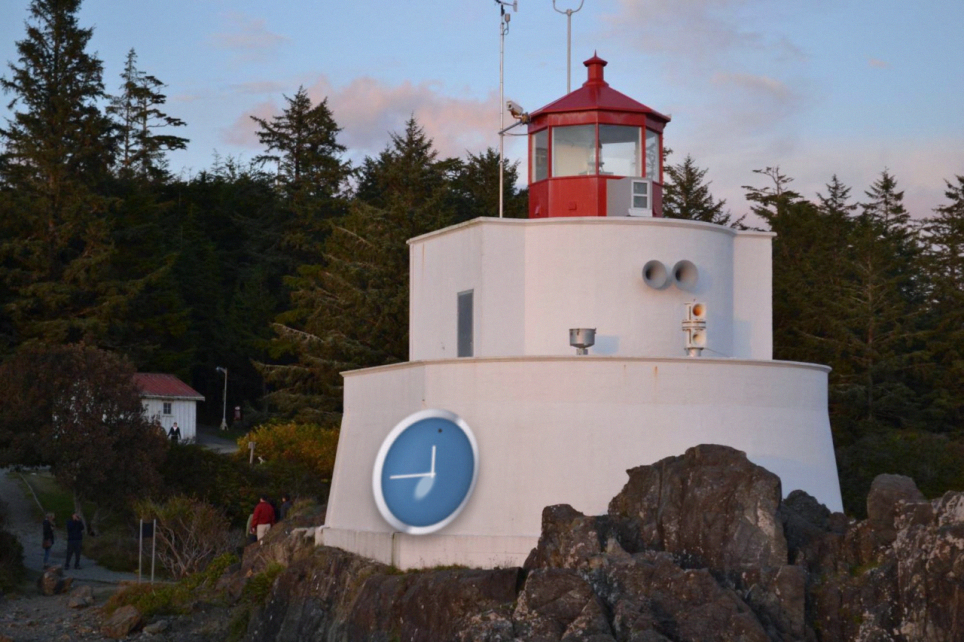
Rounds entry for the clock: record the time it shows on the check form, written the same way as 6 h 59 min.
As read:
11 h 44 min
